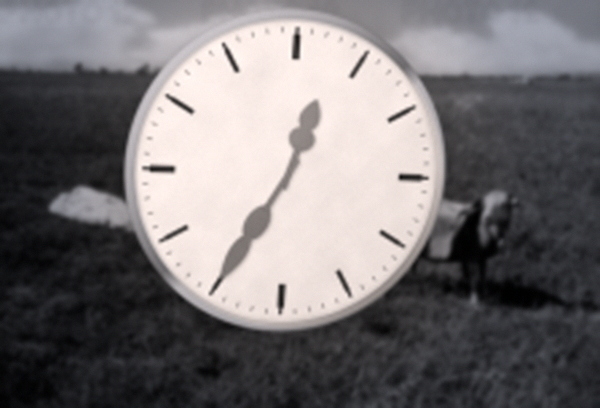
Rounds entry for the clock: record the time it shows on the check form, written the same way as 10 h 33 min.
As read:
12 h 35 min
